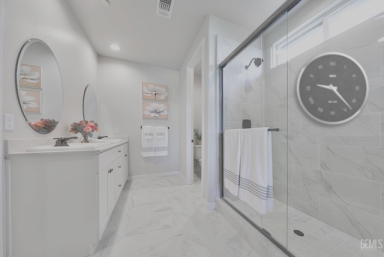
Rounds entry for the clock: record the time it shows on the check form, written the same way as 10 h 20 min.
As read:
9 h 23 min
